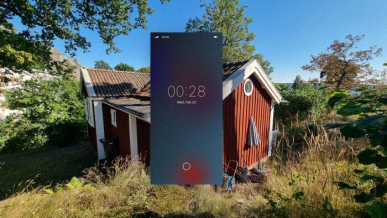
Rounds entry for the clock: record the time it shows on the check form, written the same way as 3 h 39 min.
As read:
0 h 28 min
